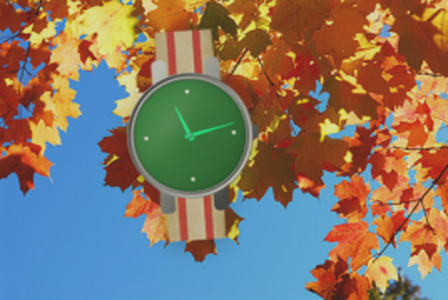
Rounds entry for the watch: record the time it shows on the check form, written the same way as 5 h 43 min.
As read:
11 h 13 min
